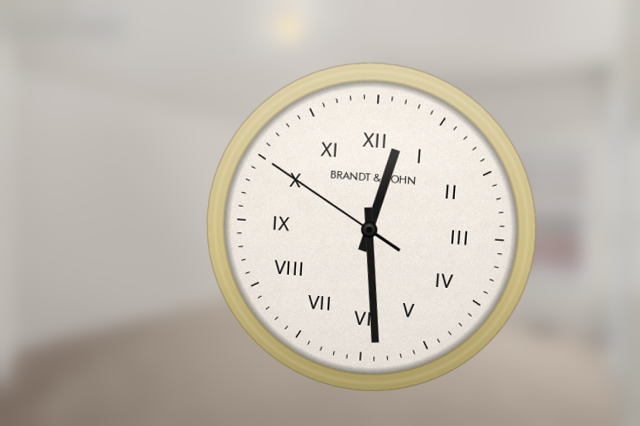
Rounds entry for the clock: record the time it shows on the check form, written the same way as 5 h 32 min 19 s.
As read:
12 h 28 min 50 s
